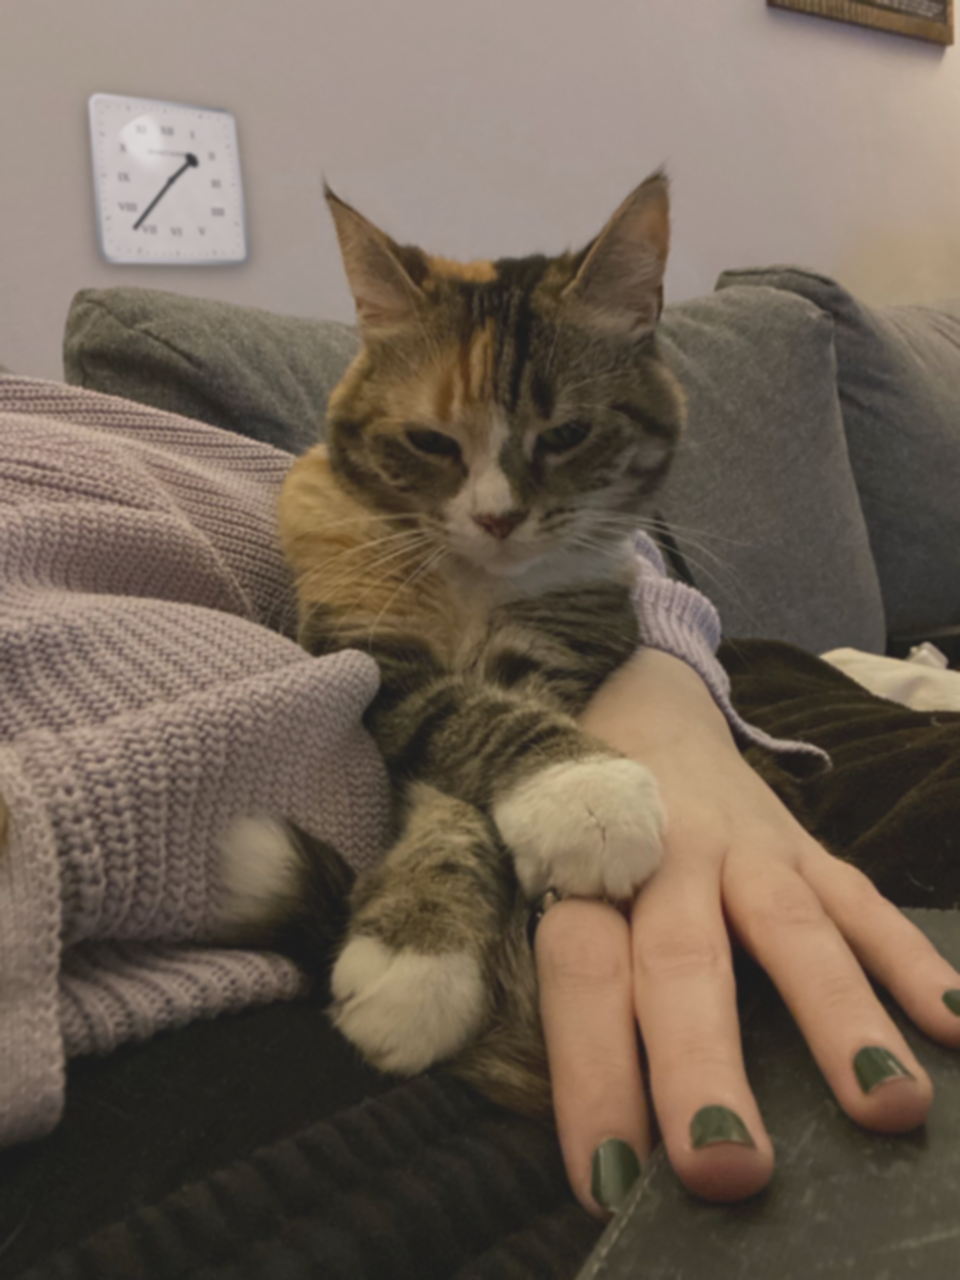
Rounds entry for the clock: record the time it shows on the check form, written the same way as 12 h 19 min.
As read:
1 h 37 min
